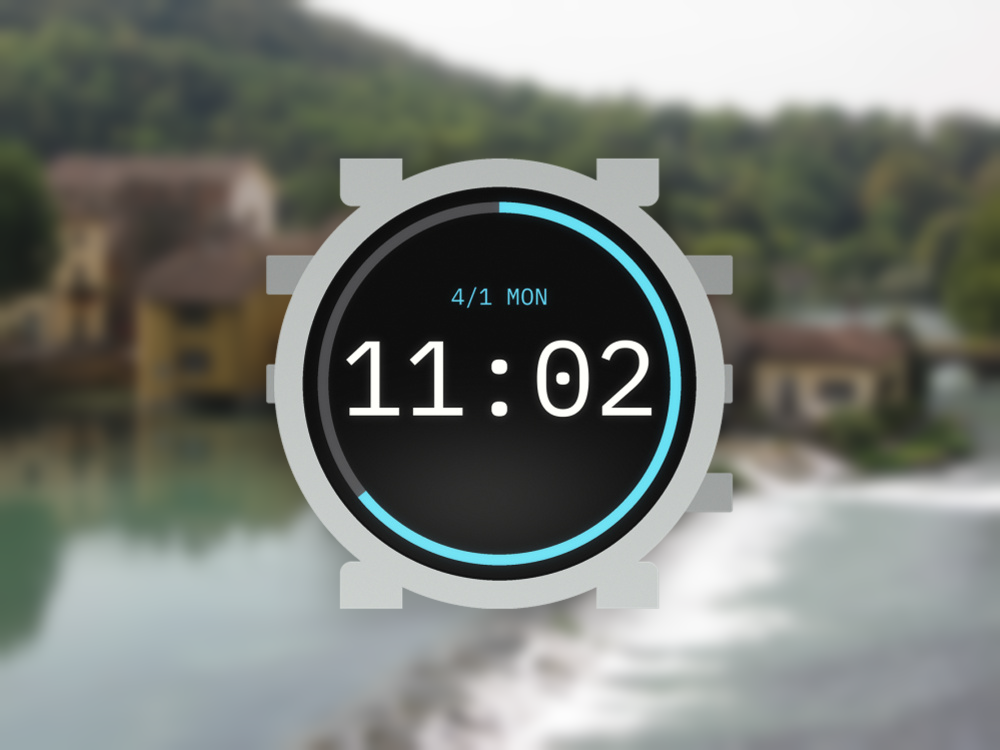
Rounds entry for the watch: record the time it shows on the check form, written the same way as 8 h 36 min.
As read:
11 h 02 min
